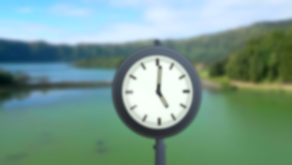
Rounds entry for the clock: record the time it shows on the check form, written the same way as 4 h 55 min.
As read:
5 h 01 min
